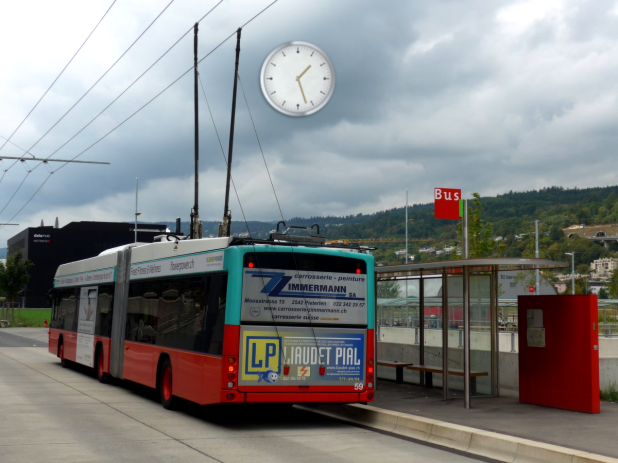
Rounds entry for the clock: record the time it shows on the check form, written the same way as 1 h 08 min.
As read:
1 h 27 min
